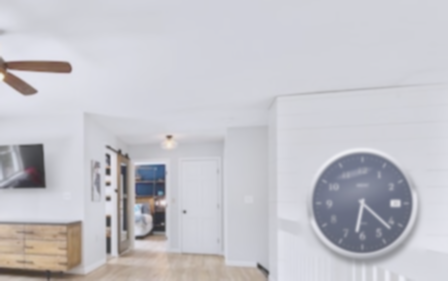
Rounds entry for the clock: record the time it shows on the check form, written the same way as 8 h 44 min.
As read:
6 h 22 min
